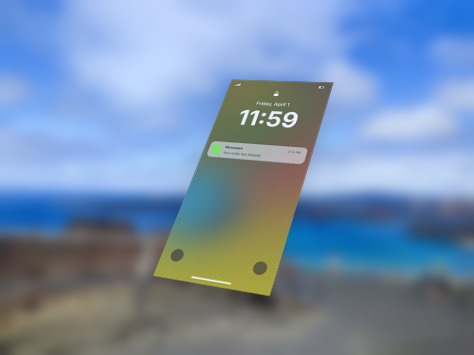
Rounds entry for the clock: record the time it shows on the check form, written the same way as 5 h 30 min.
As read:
11 h 59 min
